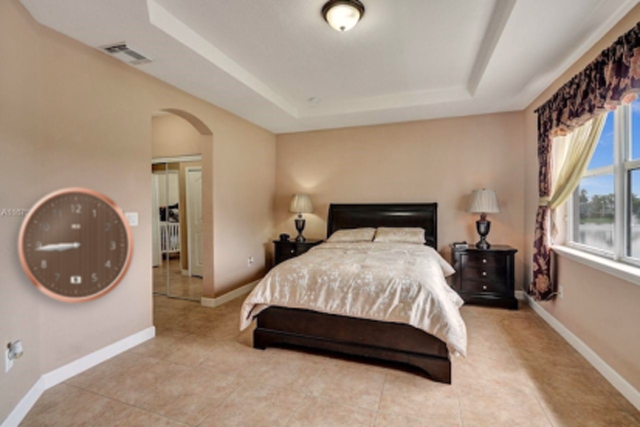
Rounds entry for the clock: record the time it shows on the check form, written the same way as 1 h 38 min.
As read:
8 h 44 min
